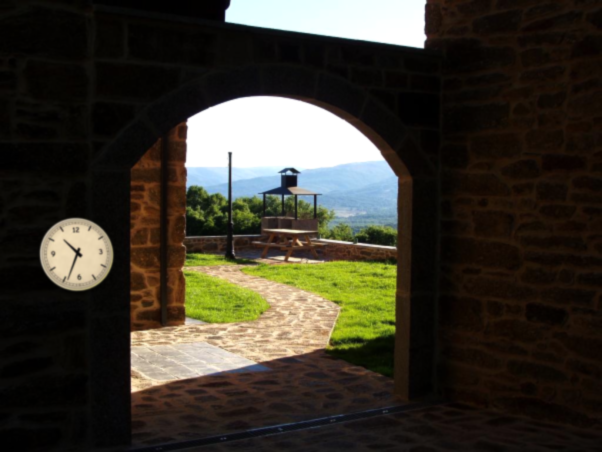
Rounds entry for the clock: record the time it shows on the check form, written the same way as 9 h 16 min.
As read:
10 h 34 min
